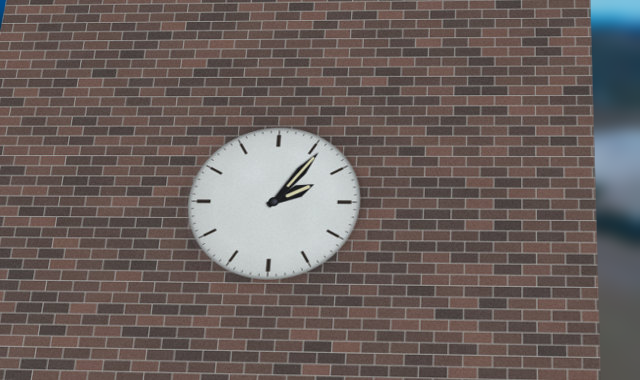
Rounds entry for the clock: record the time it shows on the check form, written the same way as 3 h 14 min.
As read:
2 h 06 min
